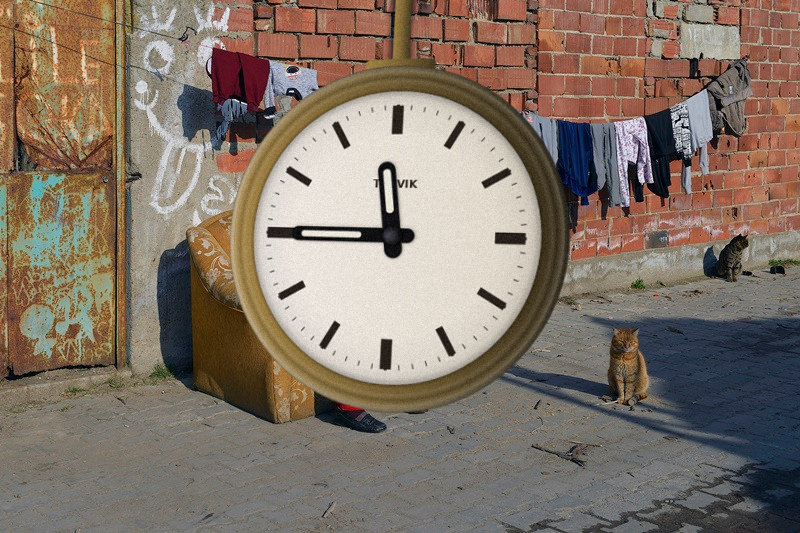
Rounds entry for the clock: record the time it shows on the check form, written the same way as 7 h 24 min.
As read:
11 h 45 min
